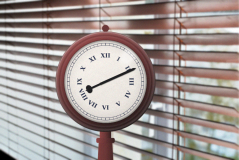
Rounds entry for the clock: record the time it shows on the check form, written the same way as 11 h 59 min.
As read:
8 h 11 min
